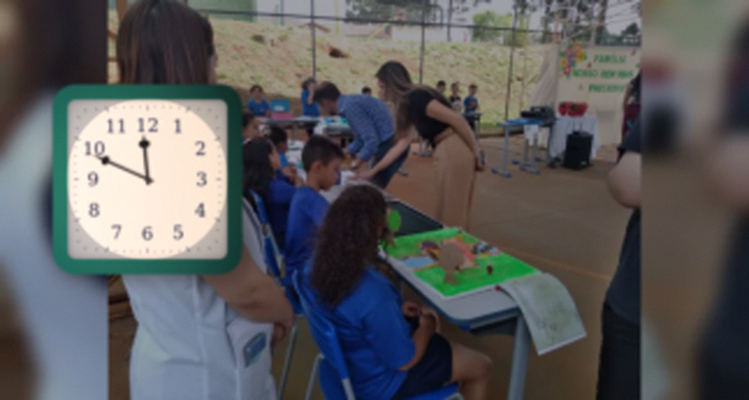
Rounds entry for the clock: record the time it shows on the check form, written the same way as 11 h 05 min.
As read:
11 h 49 min
